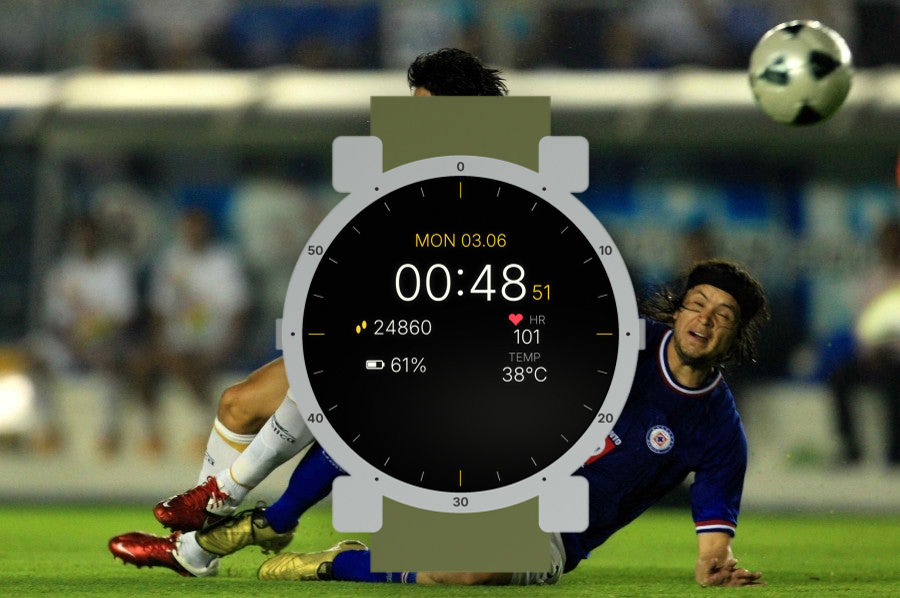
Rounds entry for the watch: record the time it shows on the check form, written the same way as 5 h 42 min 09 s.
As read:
0 h 48 min 51 s
